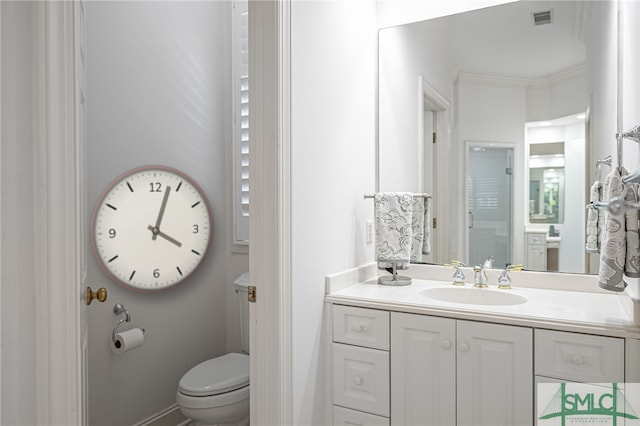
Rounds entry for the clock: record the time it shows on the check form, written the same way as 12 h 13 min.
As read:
4 h 03 min
